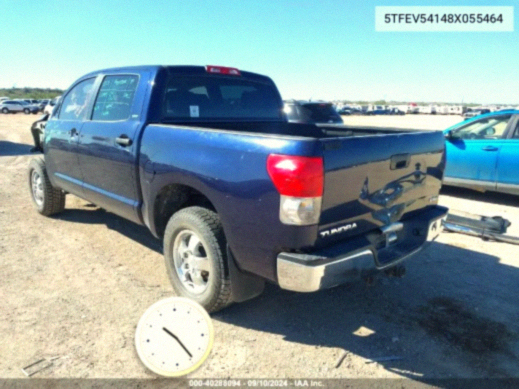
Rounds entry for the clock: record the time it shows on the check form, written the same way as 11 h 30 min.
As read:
10 h 24 min
